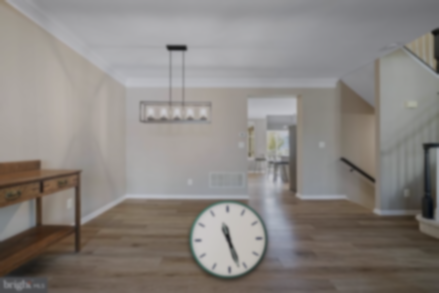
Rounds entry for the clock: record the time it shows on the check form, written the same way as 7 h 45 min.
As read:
11 h 27 min
